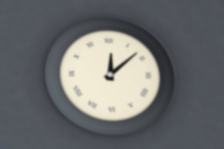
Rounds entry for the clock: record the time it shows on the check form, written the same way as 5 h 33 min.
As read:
12 h 08 min
